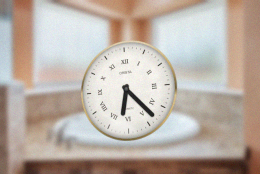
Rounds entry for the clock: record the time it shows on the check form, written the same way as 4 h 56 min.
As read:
6 h 23 min
